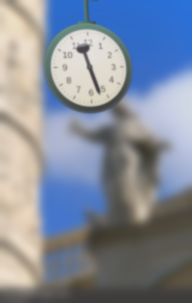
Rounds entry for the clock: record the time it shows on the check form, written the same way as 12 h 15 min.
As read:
11 h 27 min
